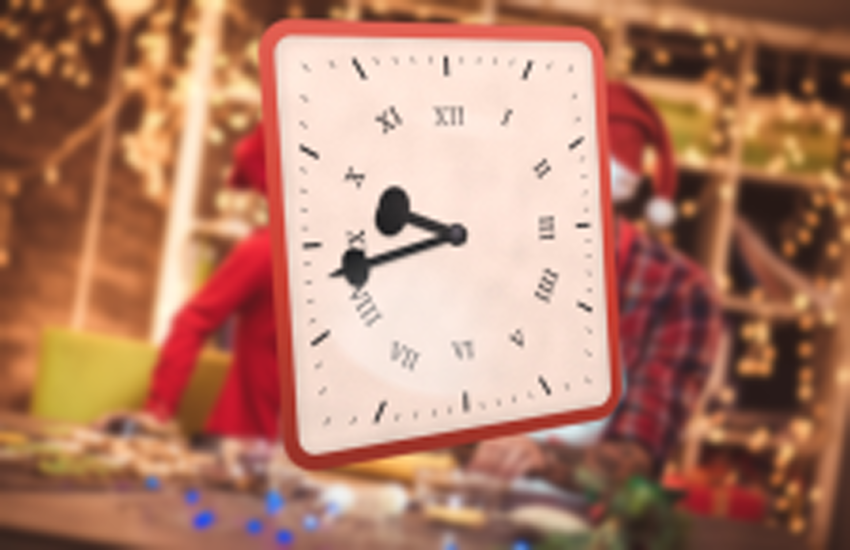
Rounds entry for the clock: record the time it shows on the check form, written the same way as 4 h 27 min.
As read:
9 h 43 min
